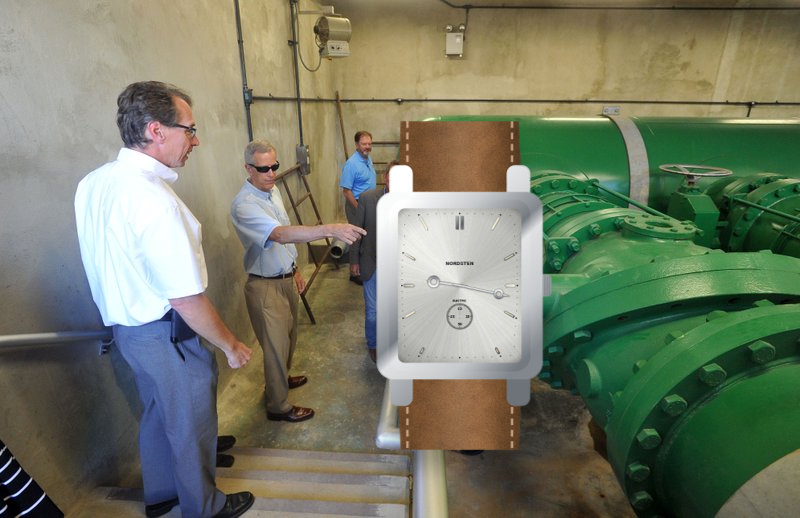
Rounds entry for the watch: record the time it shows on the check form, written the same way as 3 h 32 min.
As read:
9 h 17 min
